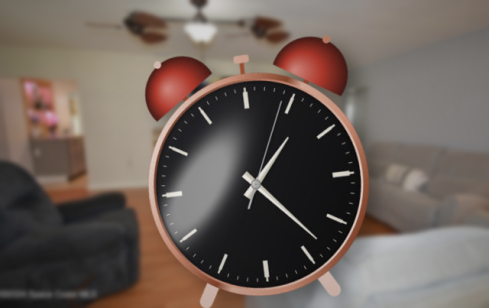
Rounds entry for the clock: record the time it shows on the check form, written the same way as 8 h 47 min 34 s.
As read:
1 h 23 min 04 s
